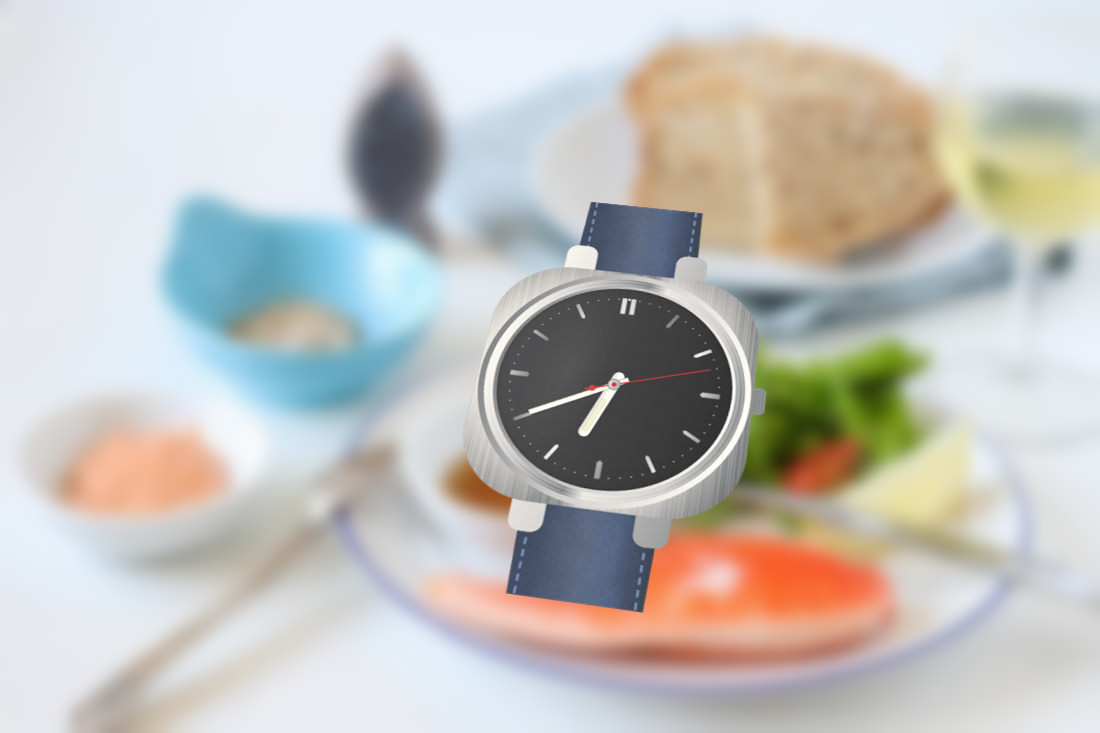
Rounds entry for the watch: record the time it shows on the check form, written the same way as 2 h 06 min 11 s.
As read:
6 h 40 min 12 s
